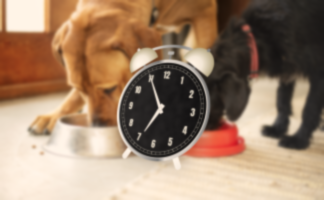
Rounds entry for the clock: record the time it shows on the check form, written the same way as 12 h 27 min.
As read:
6 h 55 min
